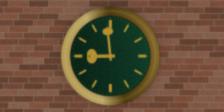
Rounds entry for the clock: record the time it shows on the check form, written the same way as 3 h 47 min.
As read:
8 h 59 min
